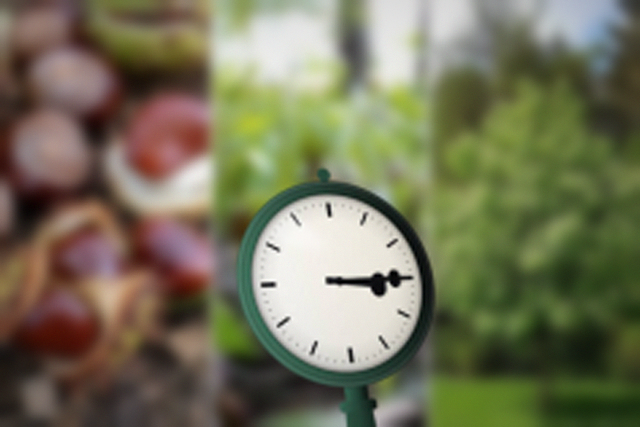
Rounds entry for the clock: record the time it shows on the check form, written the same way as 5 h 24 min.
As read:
3 h 15 min
